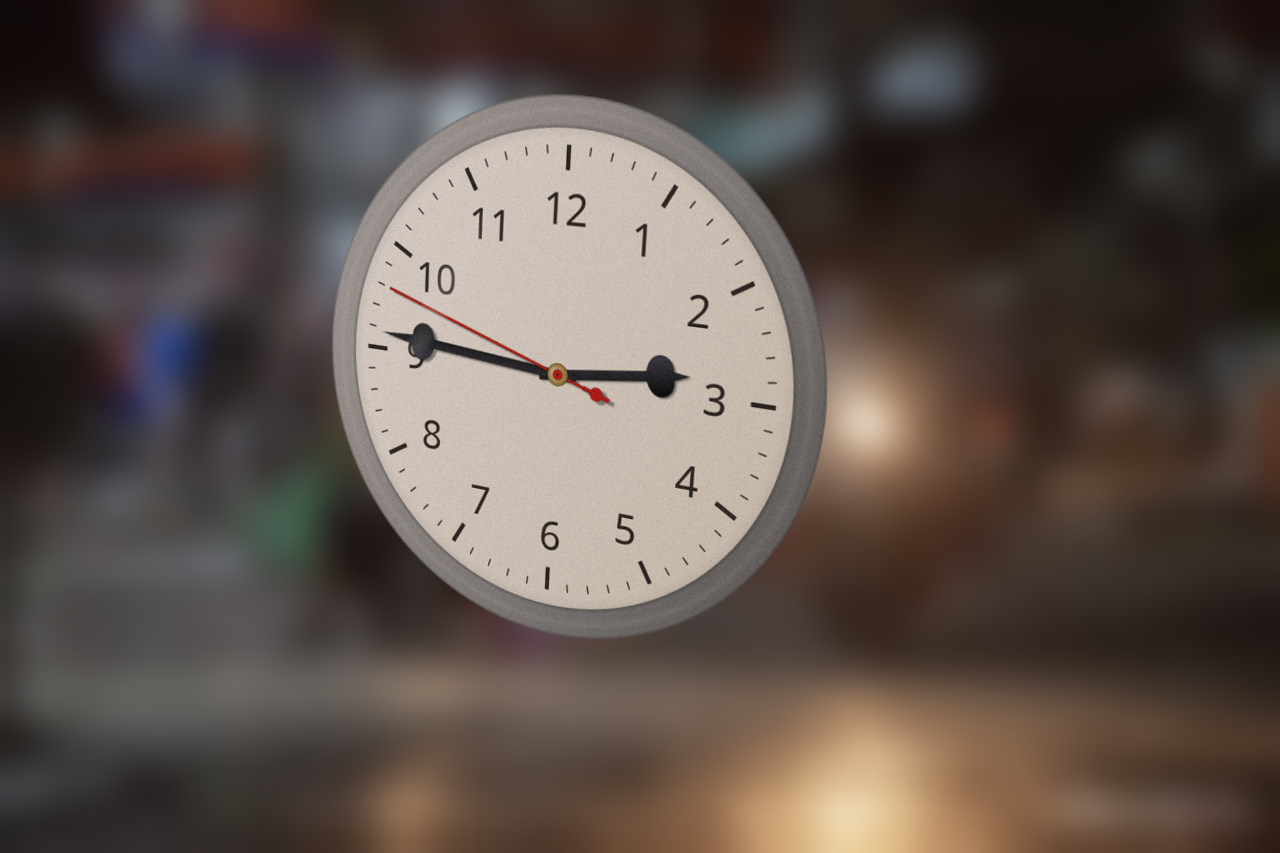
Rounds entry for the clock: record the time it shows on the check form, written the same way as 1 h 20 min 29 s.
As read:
2 h 45 min 48 s
